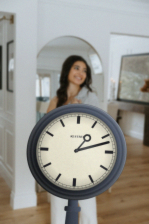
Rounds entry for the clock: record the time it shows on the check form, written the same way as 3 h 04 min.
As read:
1 h 12 min
